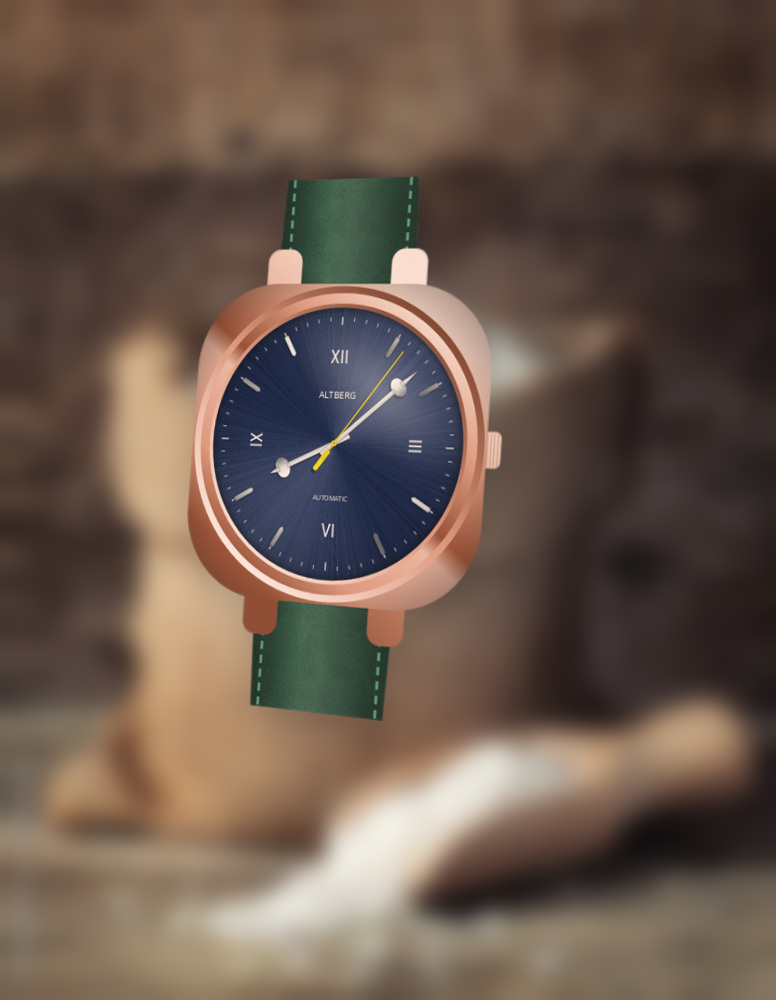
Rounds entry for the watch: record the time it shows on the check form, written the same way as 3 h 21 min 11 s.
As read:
8 h 08 min 06 s
